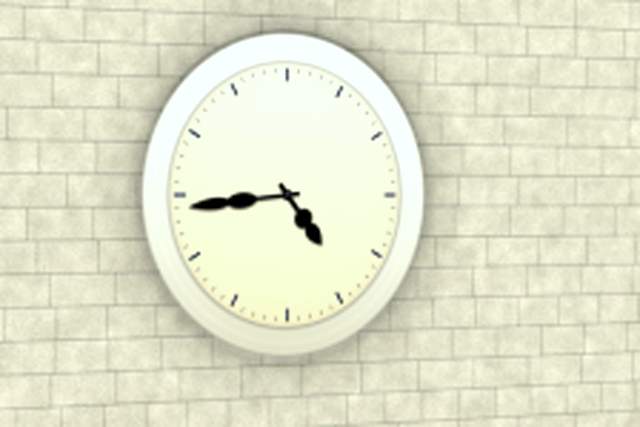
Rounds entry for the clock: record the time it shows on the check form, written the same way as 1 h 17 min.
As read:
4 h 44 min
